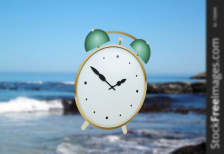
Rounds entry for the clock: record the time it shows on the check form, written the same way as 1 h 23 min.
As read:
1 h 50 min
